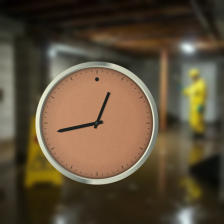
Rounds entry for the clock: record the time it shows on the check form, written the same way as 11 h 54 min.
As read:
12 h 43 min
